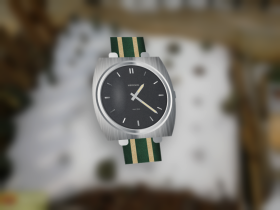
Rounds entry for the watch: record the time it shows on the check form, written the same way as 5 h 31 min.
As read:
1 h 22 min
